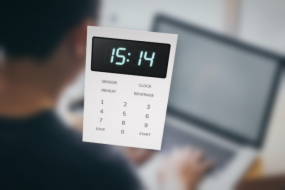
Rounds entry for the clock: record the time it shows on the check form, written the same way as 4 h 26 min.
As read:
15 h 14 min
